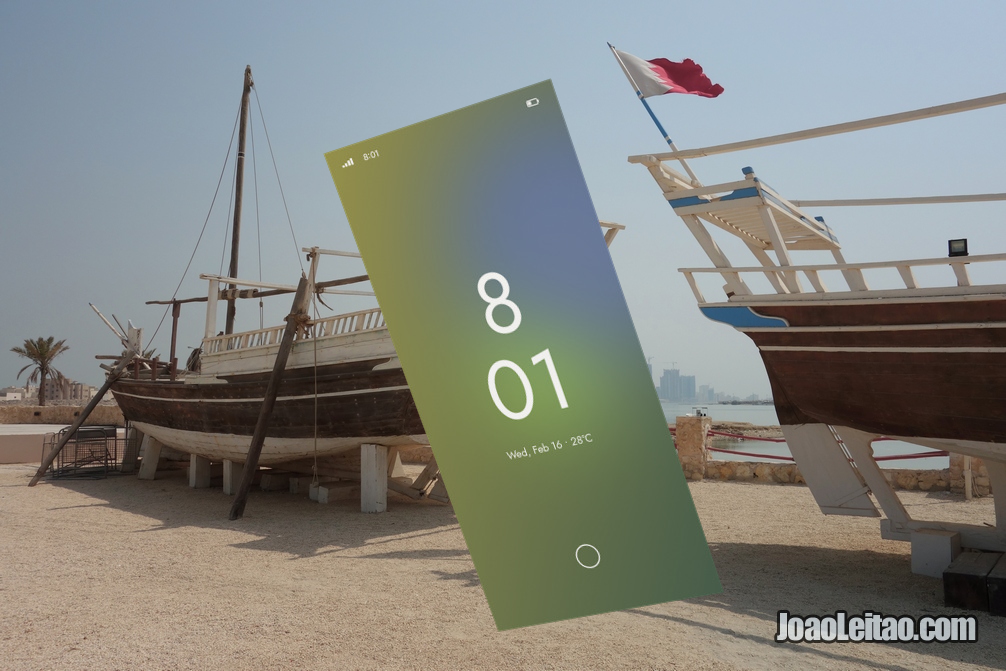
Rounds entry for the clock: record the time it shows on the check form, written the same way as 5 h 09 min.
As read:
8 h 01 min
